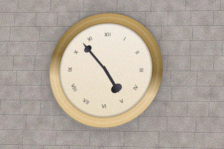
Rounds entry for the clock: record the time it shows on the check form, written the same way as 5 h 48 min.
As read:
4 h 53 min
